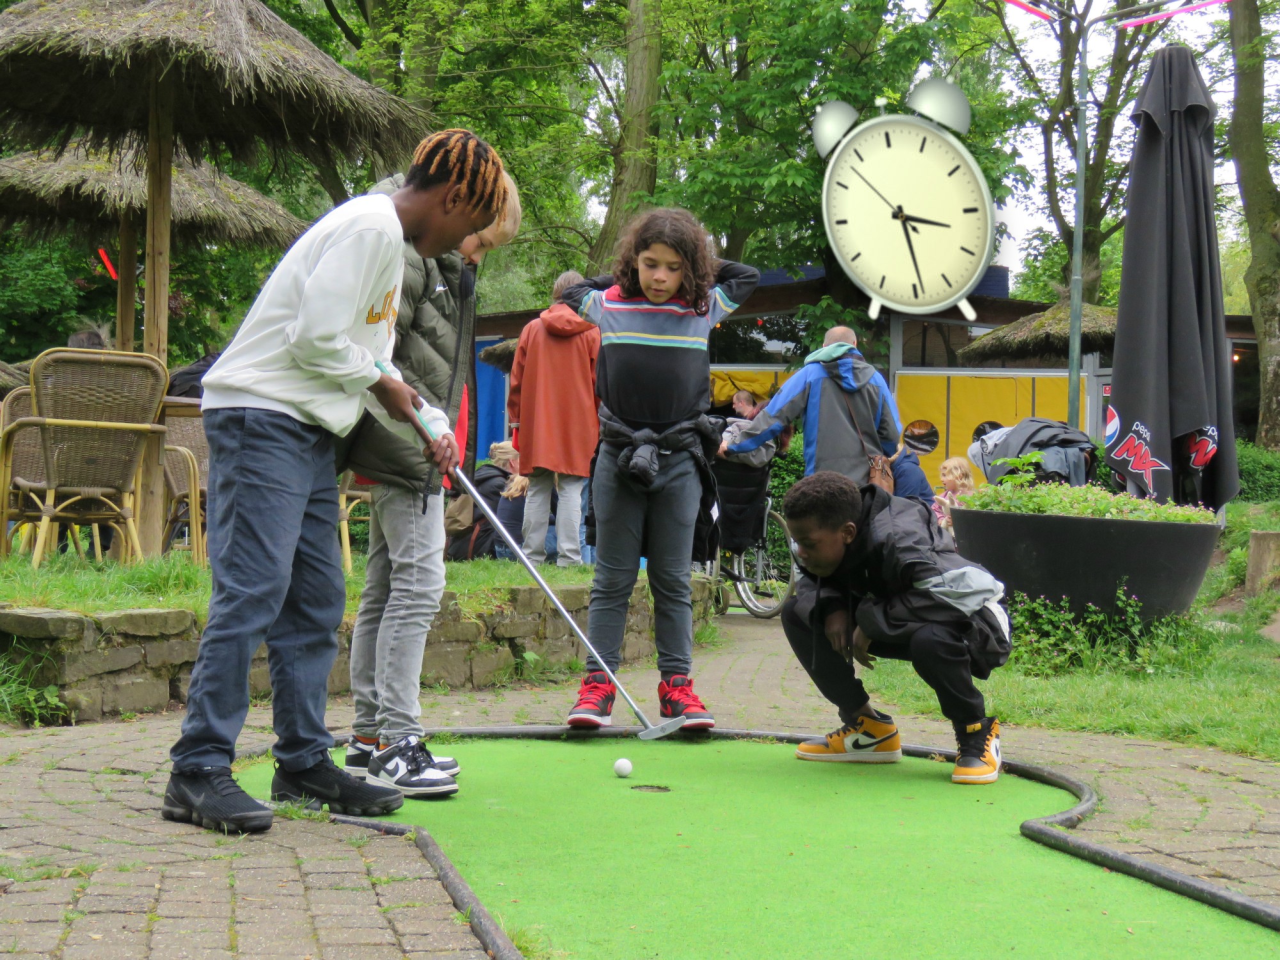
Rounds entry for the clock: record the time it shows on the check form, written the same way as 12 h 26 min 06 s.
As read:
3 h 28 min 53 s
